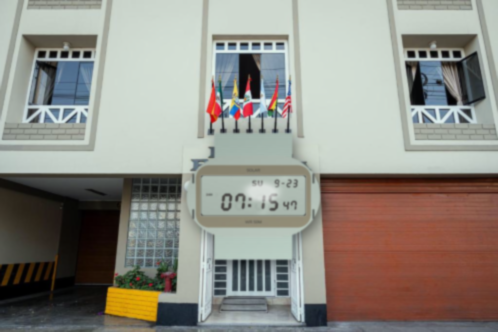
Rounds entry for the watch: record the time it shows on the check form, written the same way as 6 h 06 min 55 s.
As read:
7 h 15 min 47 s
